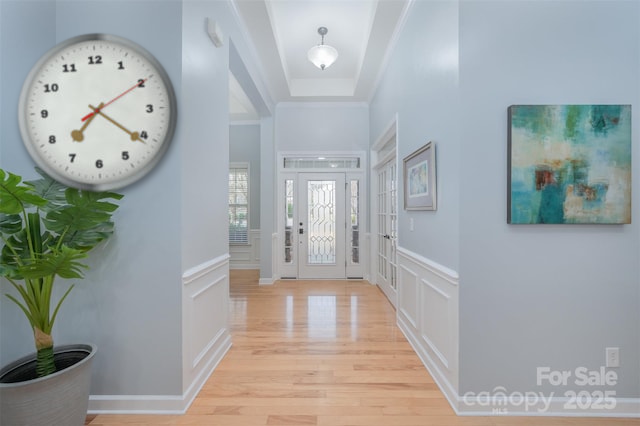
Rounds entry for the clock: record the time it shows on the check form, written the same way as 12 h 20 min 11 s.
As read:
7 h 21 min 10 s
